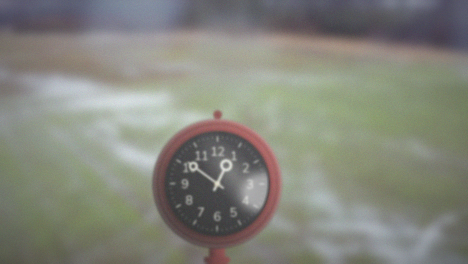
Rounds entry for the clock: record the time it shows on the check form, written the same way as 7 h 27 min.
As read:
12 h 51 min
